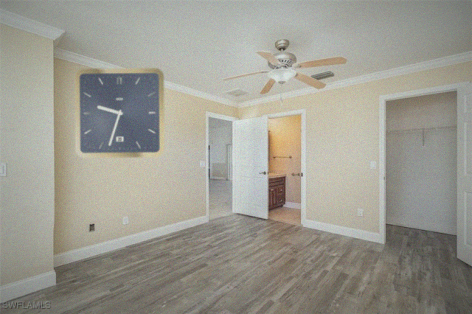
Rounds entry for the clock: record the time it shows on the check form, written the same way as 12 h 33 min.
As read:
9 h 33 min
